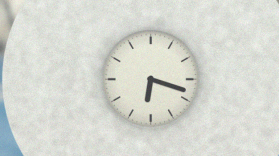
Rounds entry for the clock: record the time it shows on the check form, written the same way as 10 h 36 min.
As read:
6 h 18 min
